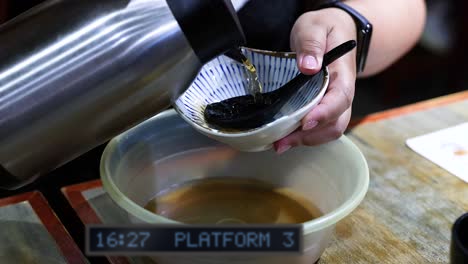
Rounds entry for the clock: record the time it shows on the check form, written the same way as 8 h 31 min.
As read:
16 h 27 min
